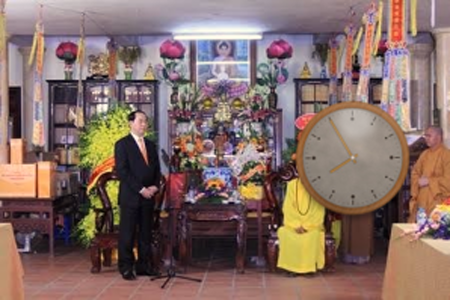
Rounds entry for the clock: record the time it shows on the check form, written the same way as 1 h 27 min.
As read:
7 h 55 min
